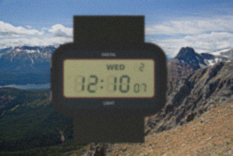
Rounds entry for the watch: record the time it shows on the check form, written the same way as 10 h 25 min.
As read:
12 h 10 min
